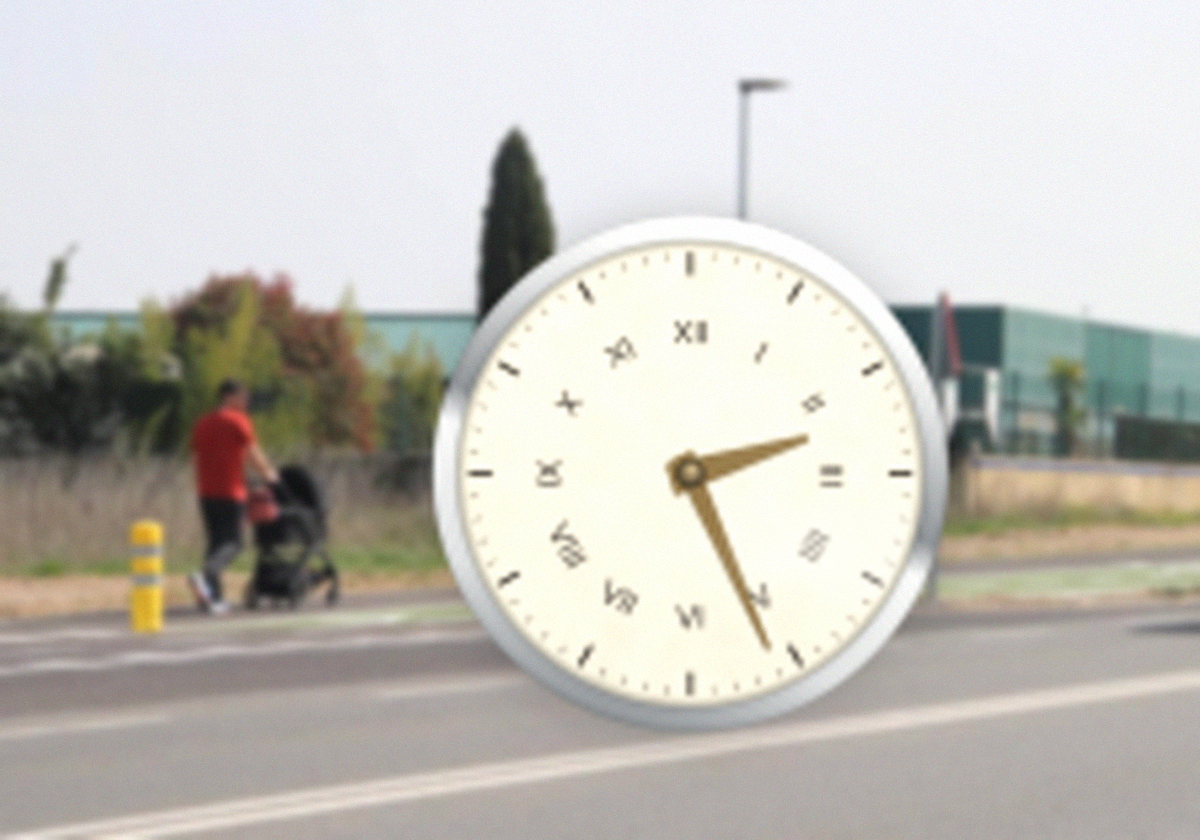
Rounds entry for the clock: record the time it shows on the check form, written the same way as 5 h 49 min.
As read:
2 h 26 min
